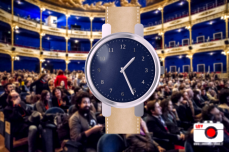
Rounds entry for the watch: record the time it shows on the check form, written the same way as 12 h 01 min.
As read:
1 h 26 min
